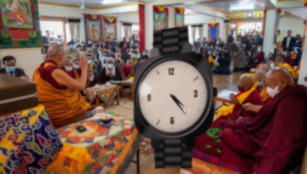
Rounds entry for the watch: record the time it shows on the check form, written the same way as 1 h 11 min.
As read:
4 h 24 min
